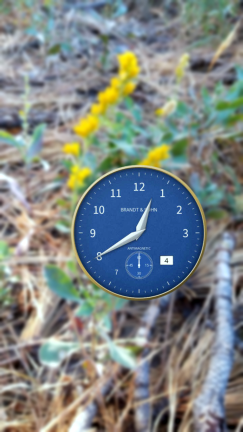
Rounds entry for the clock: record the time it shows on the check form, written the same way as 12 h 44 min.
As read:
12 h 40 min
